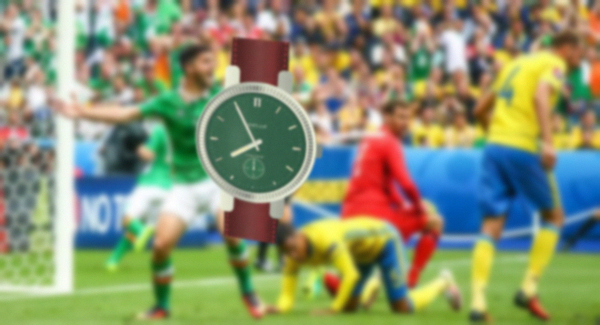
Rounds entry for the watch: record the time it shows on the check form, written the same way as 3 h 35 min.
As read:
7 h 55 min
